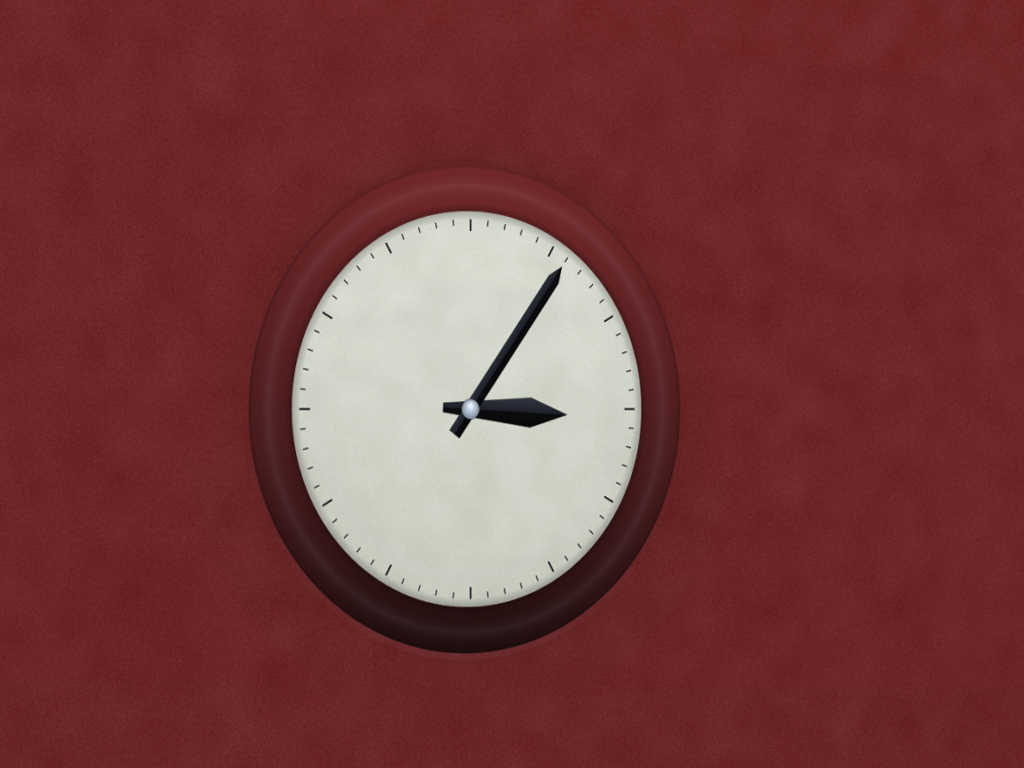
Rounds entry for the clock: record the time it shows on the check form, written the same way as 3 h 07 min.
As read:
3 h 06 min
